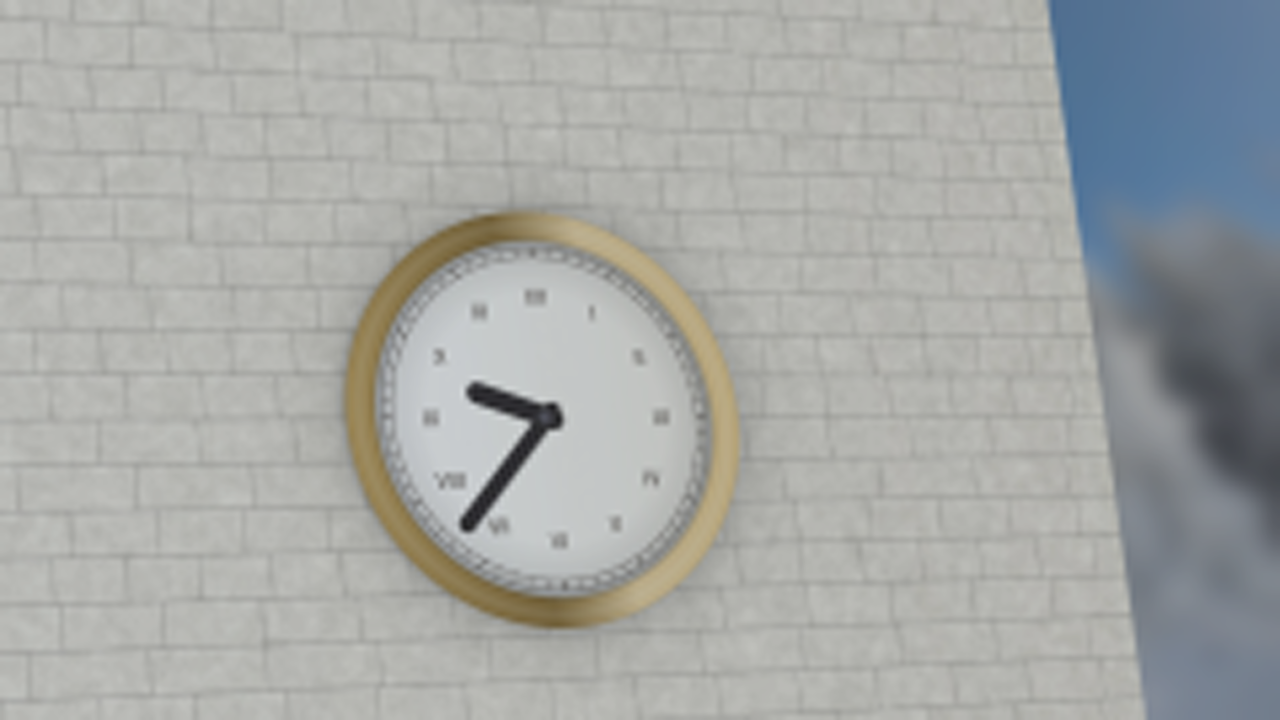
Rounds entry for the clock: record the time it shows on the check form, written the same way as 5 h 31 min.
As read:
9 h 37 min
